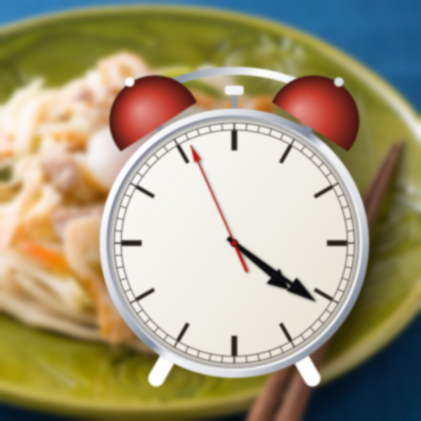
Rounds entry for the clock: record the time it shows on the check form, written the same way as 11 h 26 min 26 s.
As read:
4 h 20 min 56 s
